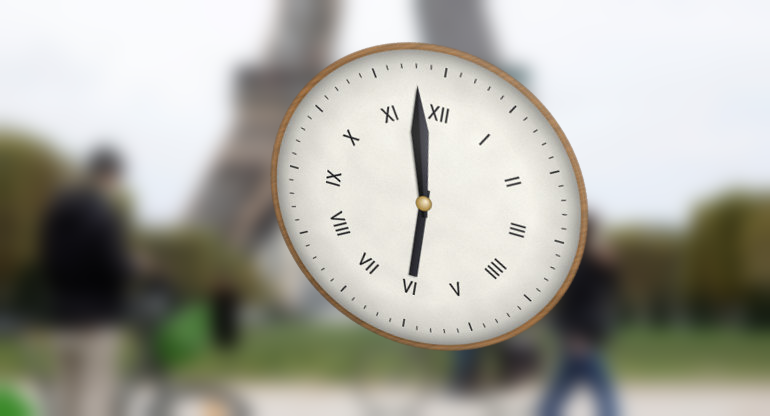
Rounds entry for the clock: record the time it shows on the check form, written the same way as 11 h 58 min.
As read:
5 h 58 min
